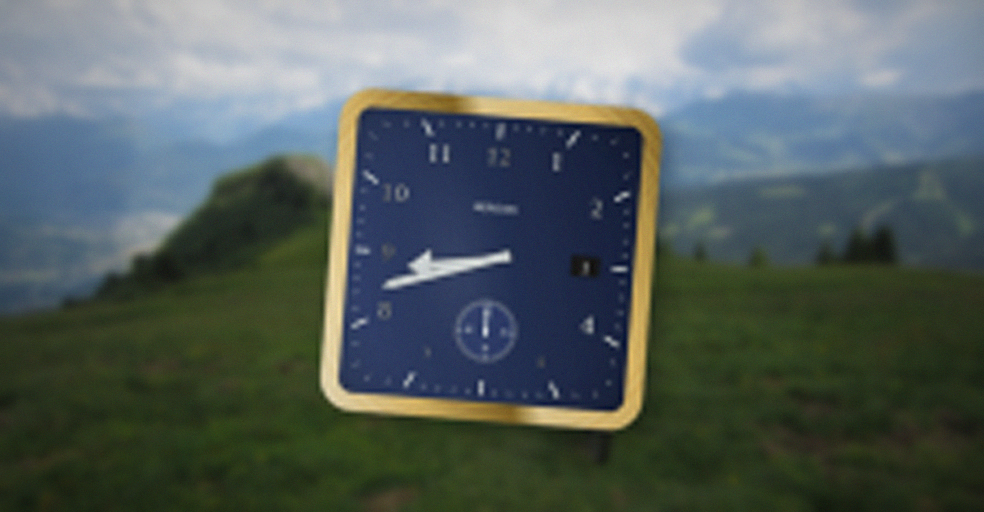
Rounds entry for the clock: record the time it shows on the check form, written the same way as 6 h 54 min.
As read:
8 h 42 min
